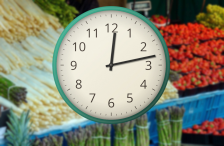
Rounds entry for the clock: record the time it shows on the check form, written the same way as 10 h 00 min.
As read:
12 h 13 min
